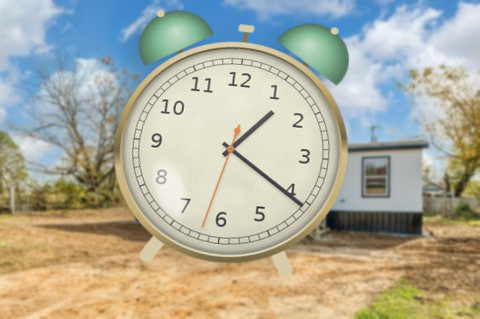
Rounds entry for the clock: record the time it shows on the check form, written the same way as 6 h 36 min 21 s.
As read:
1 h 20 min 32 s
